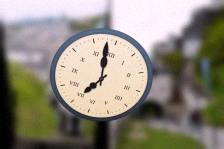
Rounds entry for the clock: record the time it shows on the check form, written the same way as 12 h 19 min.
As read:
6 h 58 min
